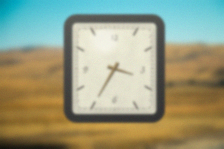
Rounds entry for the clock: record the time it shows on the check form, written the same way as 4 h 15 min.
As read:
3 h 35 min
